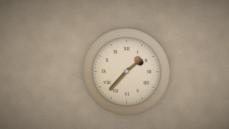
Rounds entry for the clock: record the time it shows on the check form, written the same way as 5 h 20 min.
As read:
1 h 37 min
